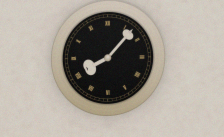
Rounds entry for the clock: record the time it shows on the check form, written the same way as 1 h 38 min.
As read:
8 h 07 min
